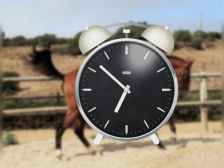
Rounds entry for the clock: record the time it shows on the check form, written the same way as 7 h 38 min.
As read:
6 h 52 min
